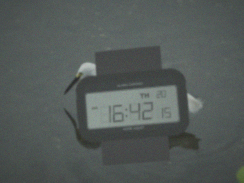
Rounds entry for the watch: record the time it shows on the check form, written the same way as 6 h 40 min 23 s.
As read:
16 h 42 min 15 s
